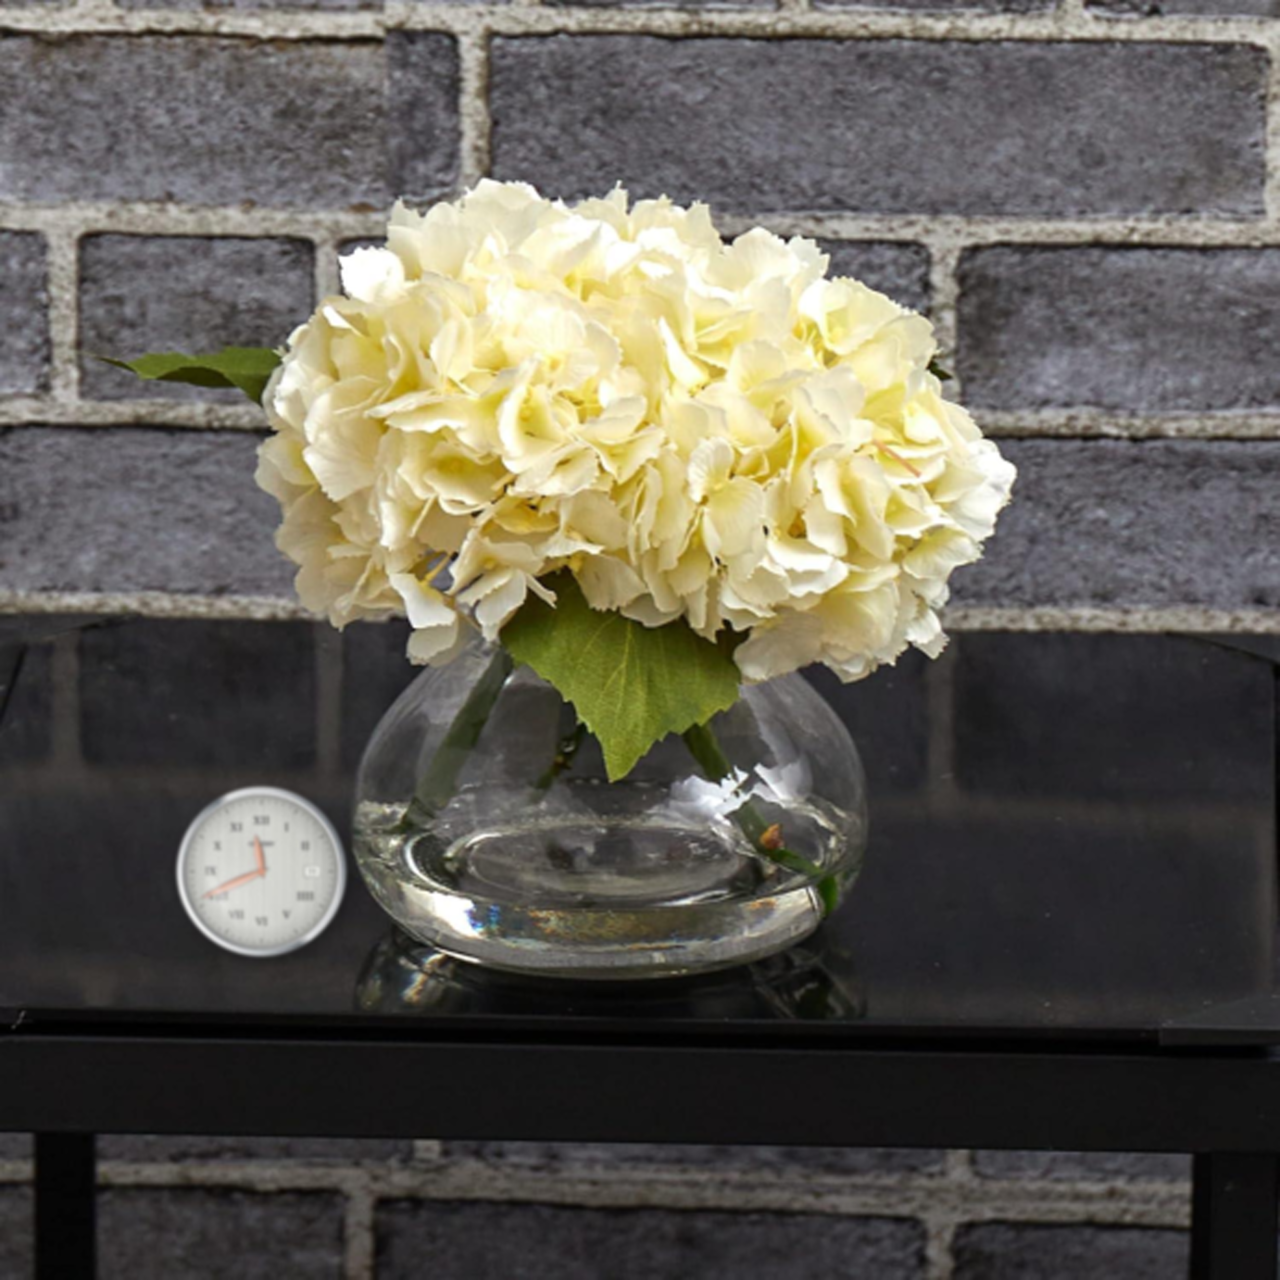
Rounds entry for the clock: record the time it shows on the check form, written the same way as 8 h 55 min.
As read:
11 h 41 min
